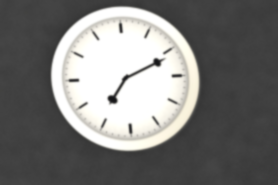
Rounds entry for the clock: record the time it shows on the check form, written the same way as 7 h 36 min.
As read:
7 h 11 min
